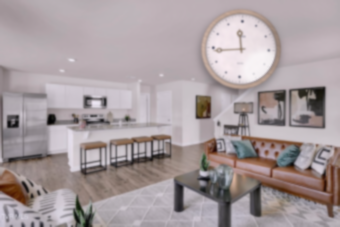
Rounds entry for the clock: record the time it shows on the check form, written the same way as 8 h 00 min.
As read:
11 h 44 min
